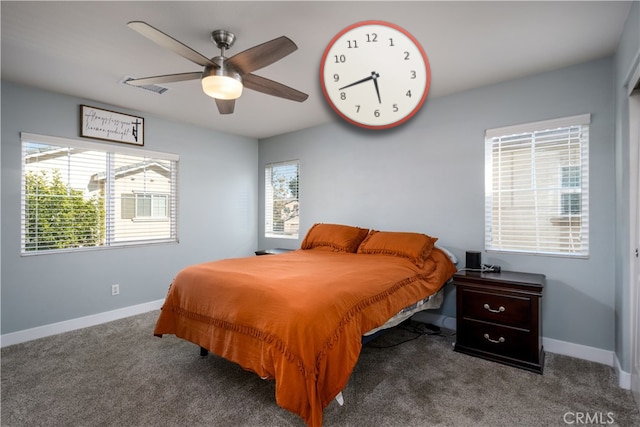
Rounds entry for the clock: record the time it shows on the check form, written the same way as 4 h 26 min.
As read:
5 h 42 min
